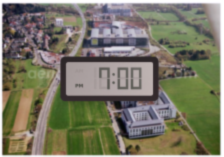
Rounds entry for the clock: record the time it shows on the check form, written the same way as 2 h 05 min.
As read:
7 h 00 min
